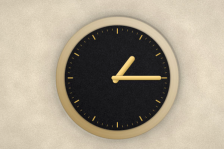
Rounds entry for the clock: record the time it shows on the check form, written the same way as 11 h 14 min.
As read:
1 h 15 min
